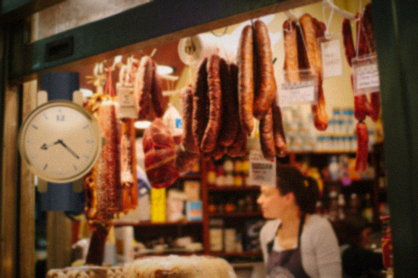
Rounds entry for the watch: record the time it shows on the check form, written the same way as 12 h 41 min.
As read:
8 h 22 min
